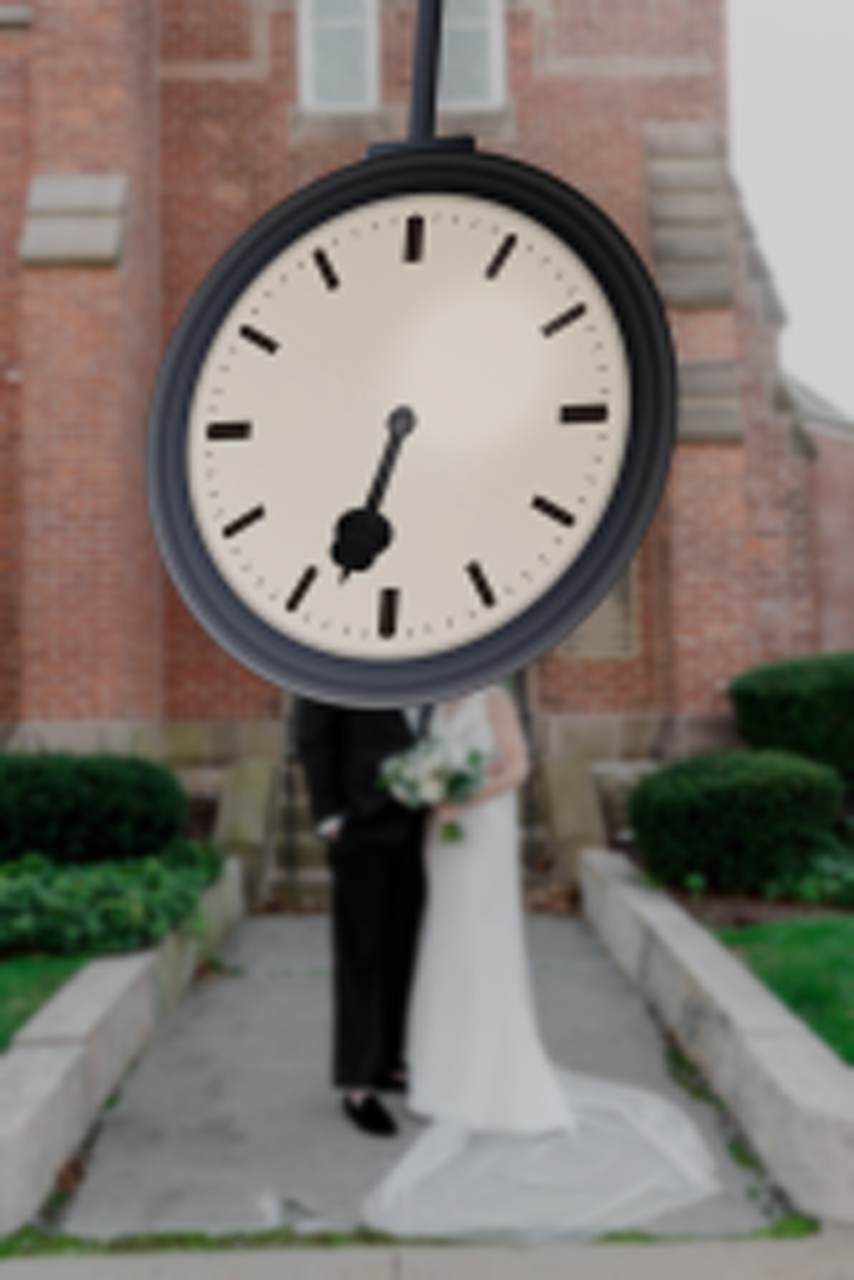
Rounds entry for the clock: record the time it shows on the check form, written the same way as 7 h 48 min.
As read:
6 h 33 min
